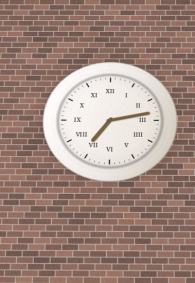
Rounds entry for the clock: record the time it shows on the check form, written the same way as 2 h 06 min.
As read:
7 h 13 min
